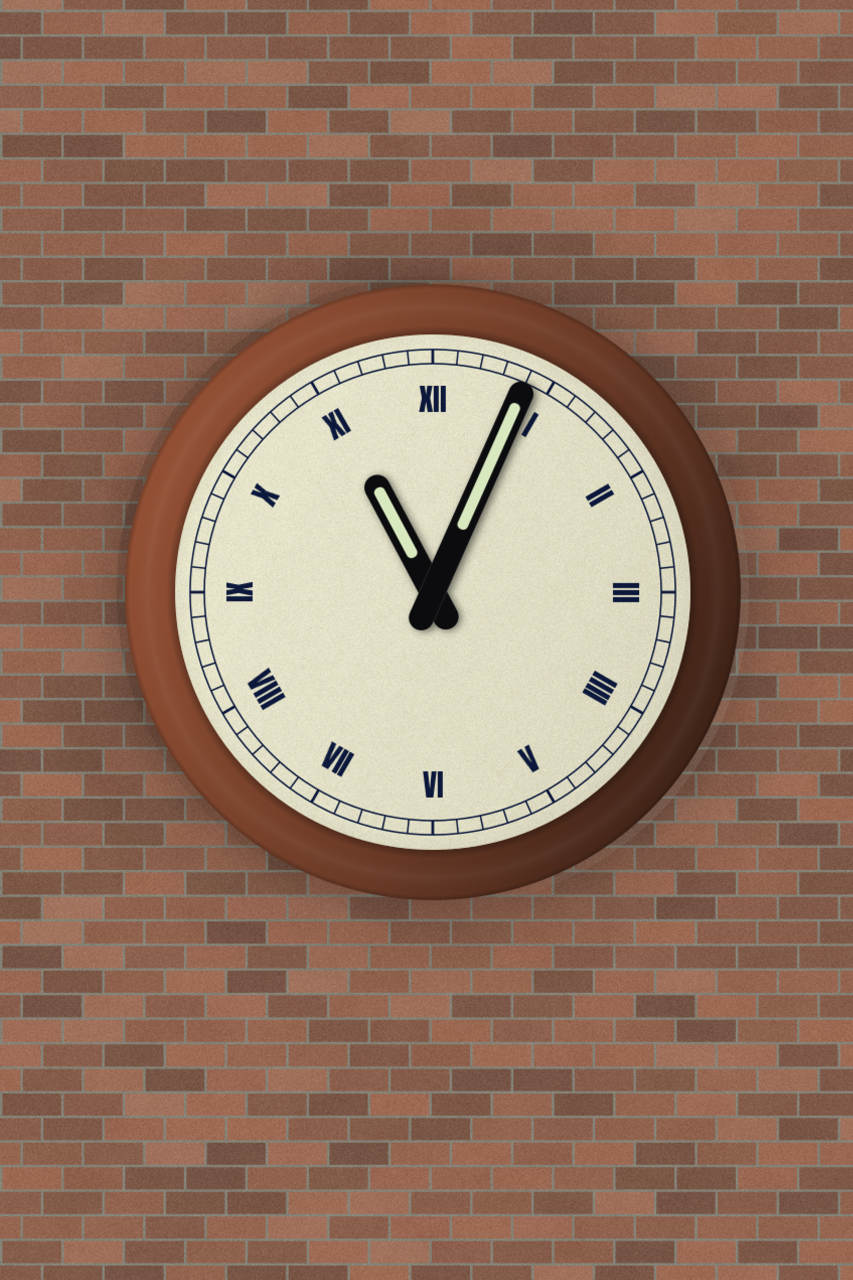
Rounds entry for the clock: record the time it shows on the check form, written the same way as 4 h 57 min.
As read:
11 h 04 min
